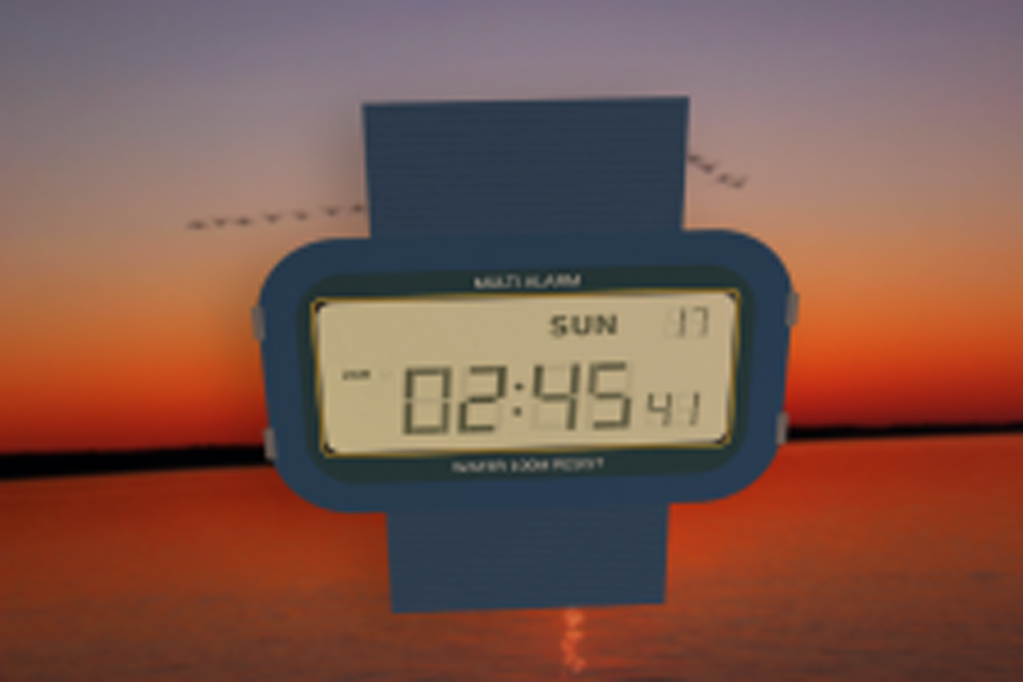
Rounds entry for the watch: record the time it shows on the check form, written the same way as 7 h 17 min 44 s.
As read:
2 h 45 min 41 s
